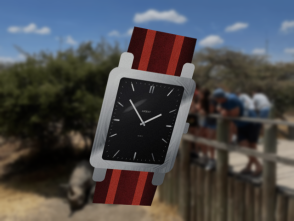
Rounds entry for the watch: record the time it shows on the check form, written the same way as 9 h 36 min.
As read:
1 h 53 min
